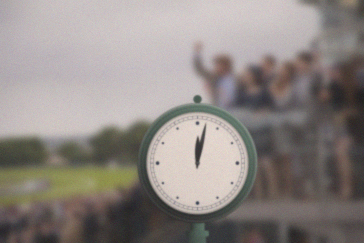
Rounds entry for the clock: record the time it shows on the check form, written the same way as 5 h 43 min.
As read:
12 h 02 min
